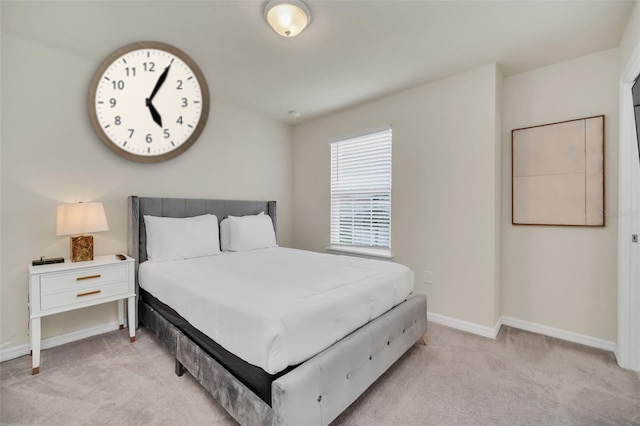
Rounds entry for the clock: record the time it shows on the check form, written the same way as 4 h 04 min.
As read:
5 h 05 min
